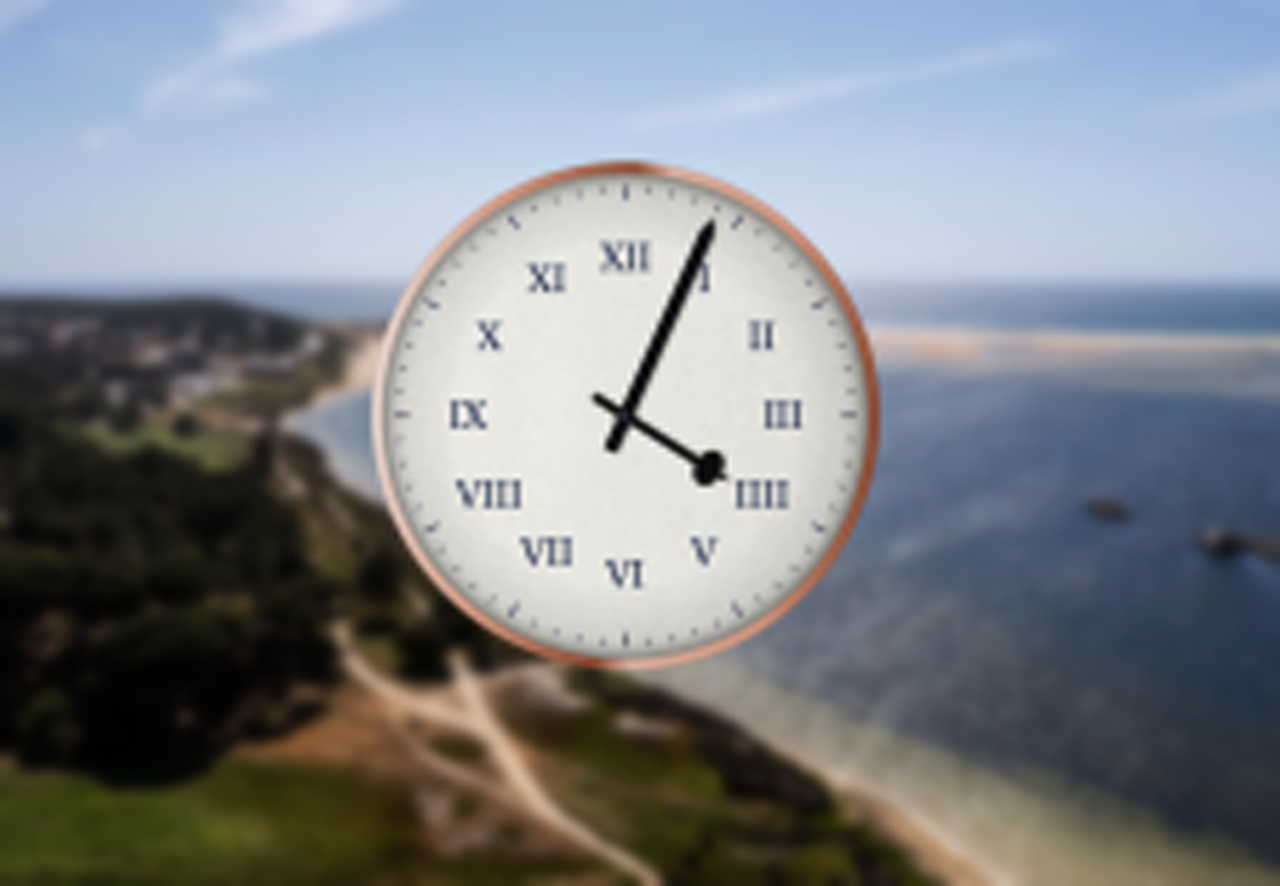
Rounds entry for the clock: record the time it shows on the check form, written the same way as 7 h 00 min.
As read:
4 h 04 min
